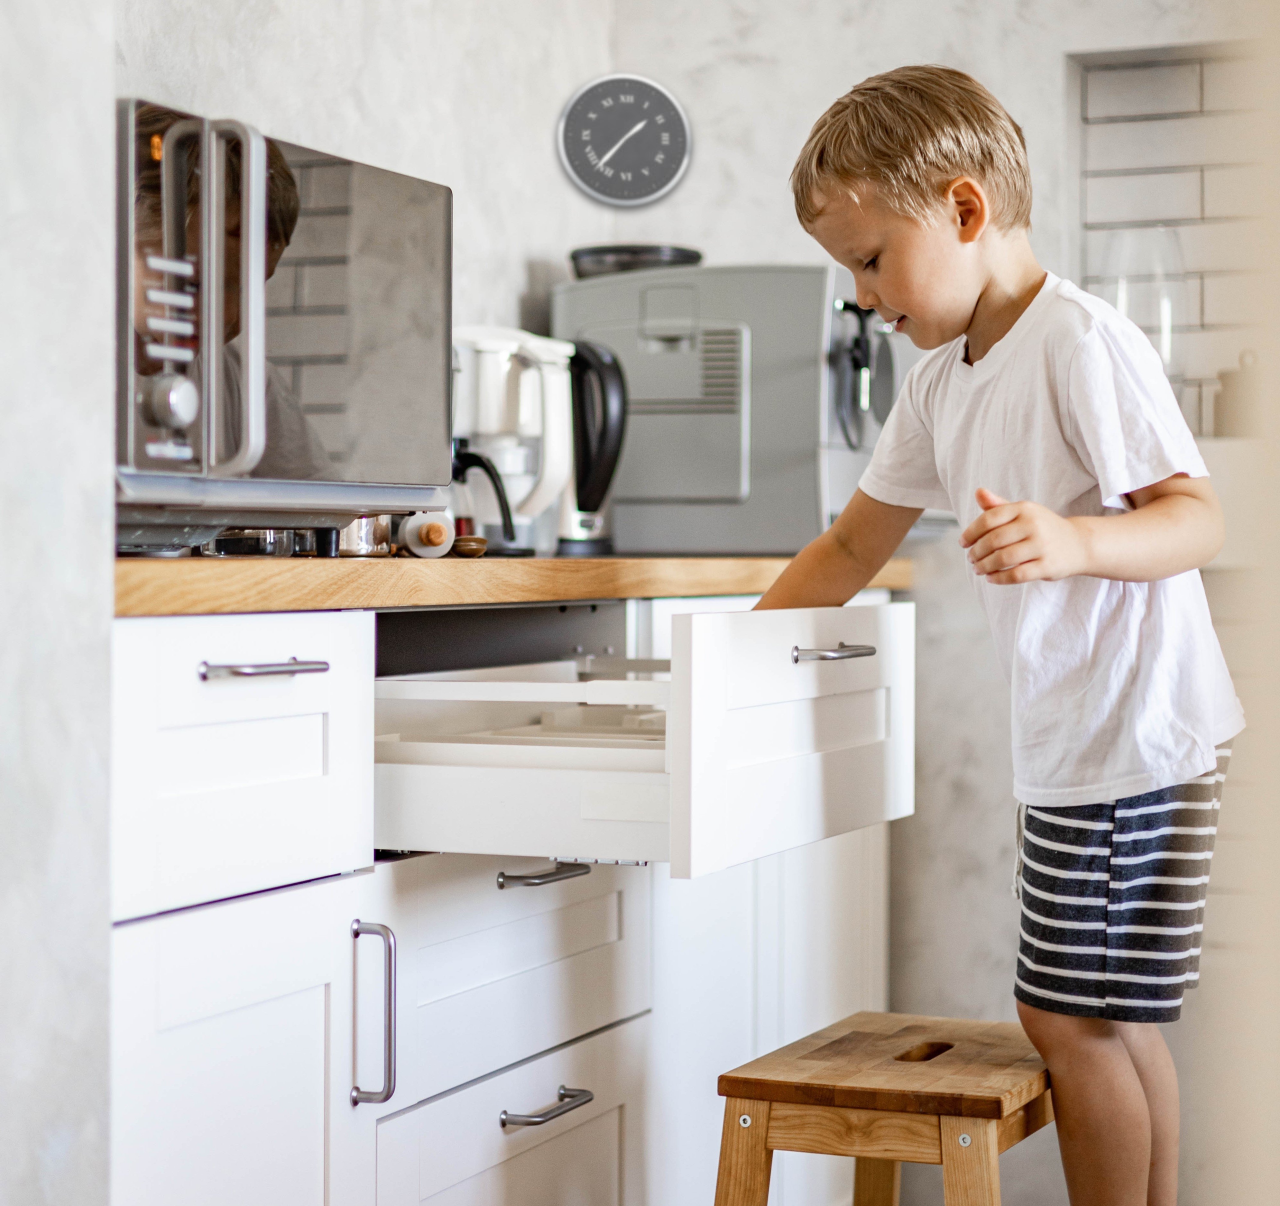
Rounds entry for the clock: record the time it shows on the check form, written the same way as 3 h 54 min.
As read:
1 h 37 min
